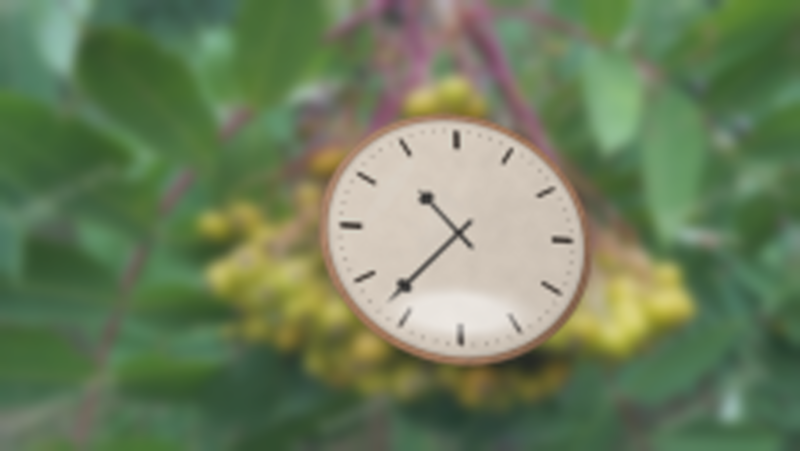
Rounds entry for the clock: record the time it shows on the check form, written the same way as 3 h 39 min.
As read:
10 h 37 min
